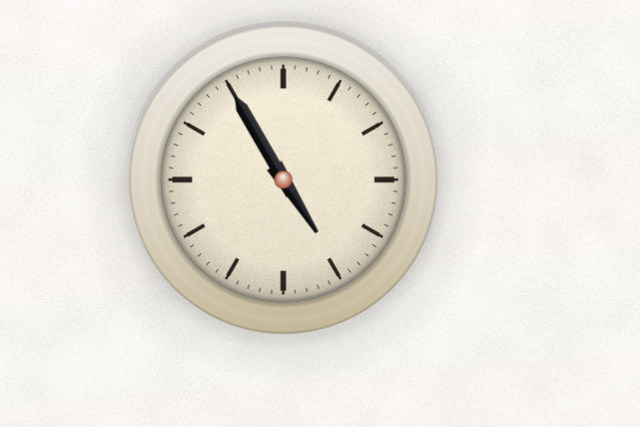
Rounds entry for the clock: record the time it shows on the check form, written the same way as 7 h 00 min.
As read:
4 h 55 min
